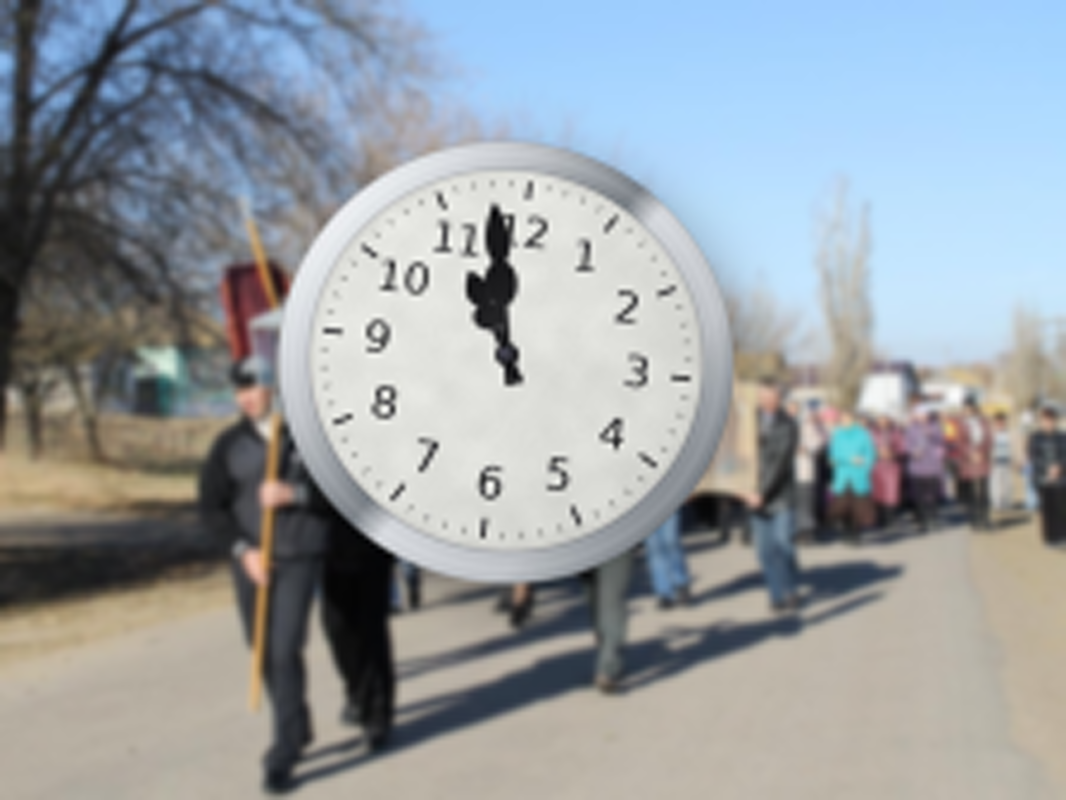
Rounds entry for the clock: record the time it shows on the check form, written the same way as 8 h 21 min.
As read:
10 h 58 min
